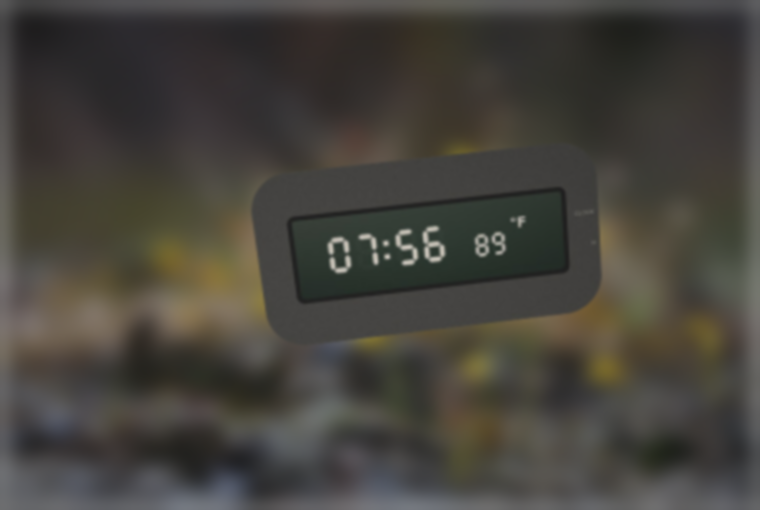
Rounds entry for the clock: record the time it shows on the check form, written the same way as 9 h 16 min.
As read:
7 h 56 min
